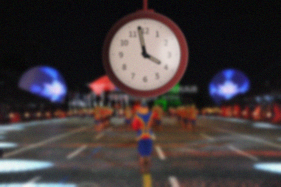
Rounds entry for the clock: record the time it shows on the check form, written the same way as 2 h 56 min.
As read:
3 h 58 min
